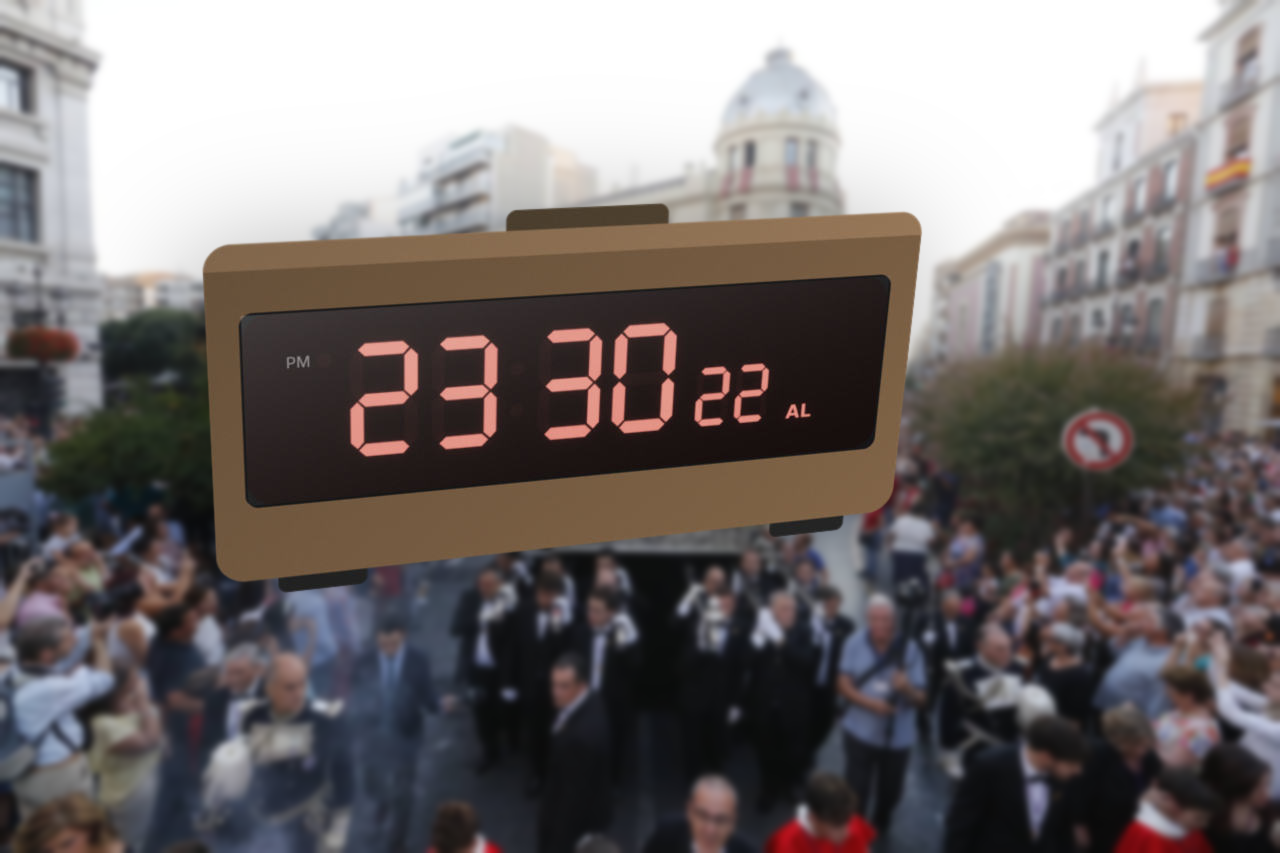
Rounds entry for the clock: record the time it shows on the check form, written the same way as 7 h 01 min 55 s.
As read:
23 h 30 min 22 s
